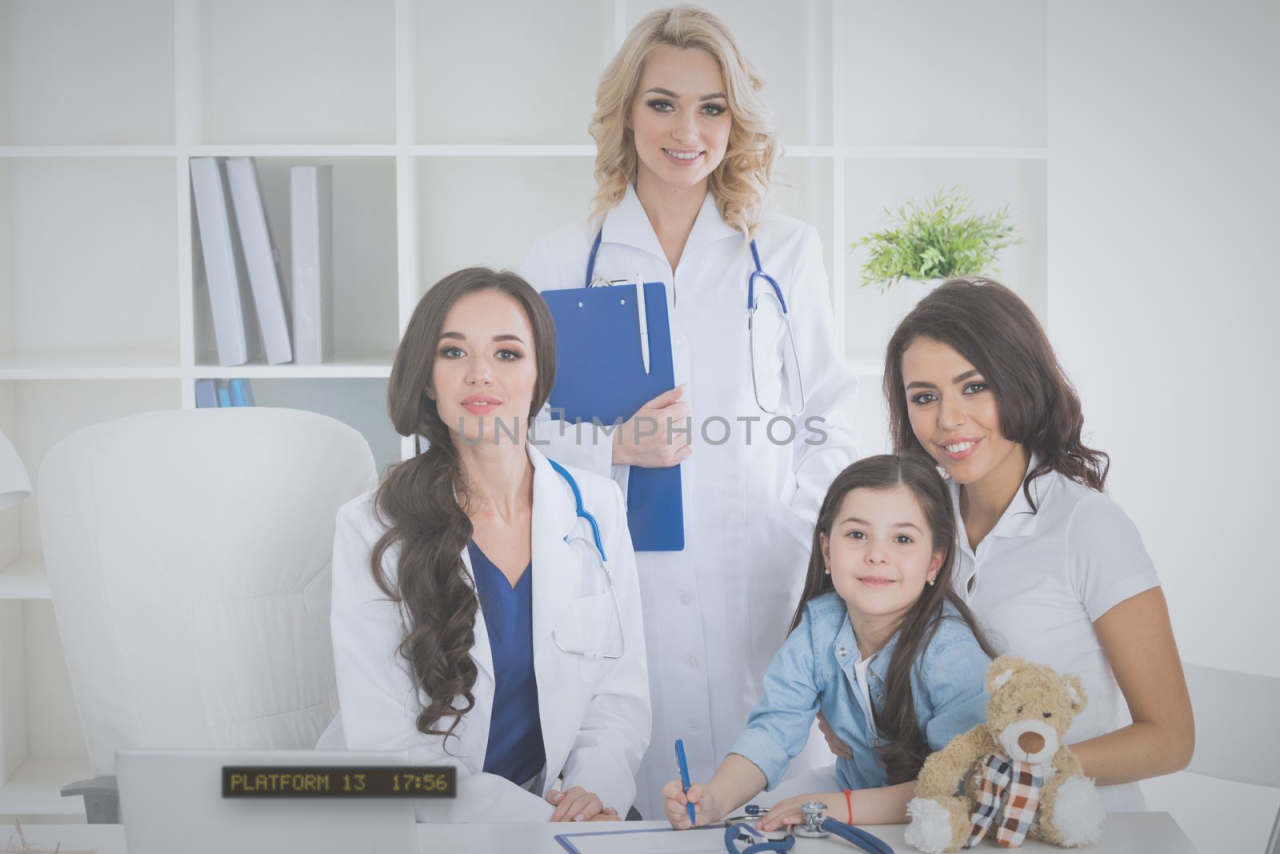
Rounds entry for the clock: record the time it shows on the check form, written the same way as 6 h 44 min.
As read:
17 h 56 min
